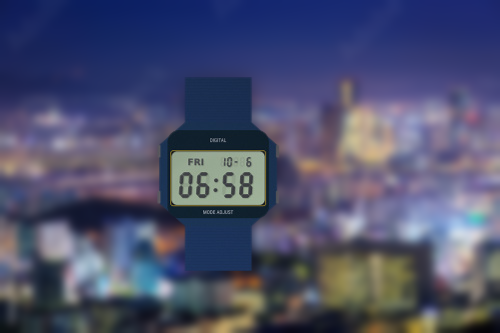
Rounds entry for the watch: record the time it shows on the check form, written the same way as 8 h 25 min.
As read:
6 h 58 min
